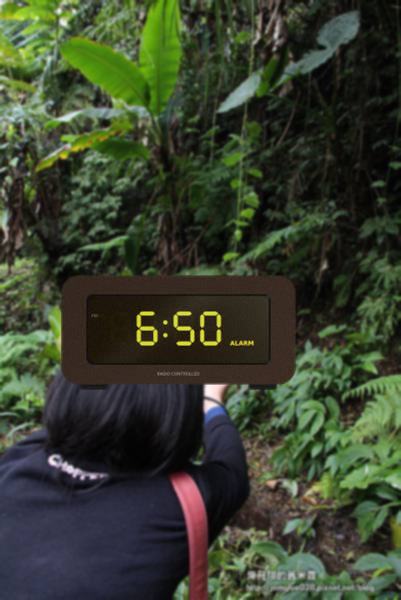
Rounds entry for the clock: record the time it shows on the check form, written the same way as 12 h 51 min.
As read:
6 h 50 min
